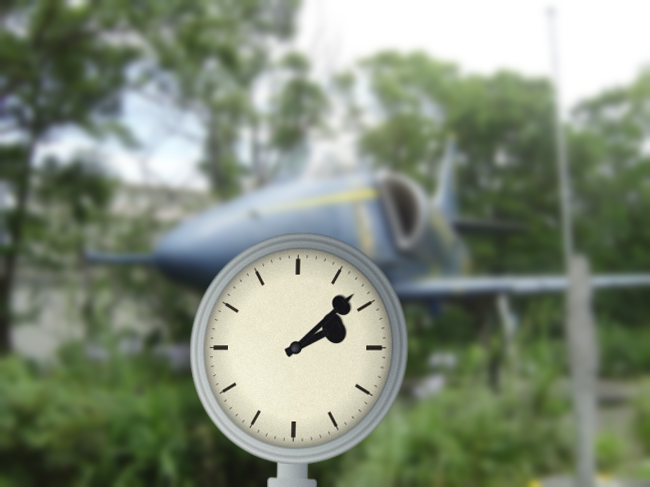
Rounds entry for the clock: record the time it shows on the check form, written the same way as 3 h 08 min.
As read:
2 h 08 min
